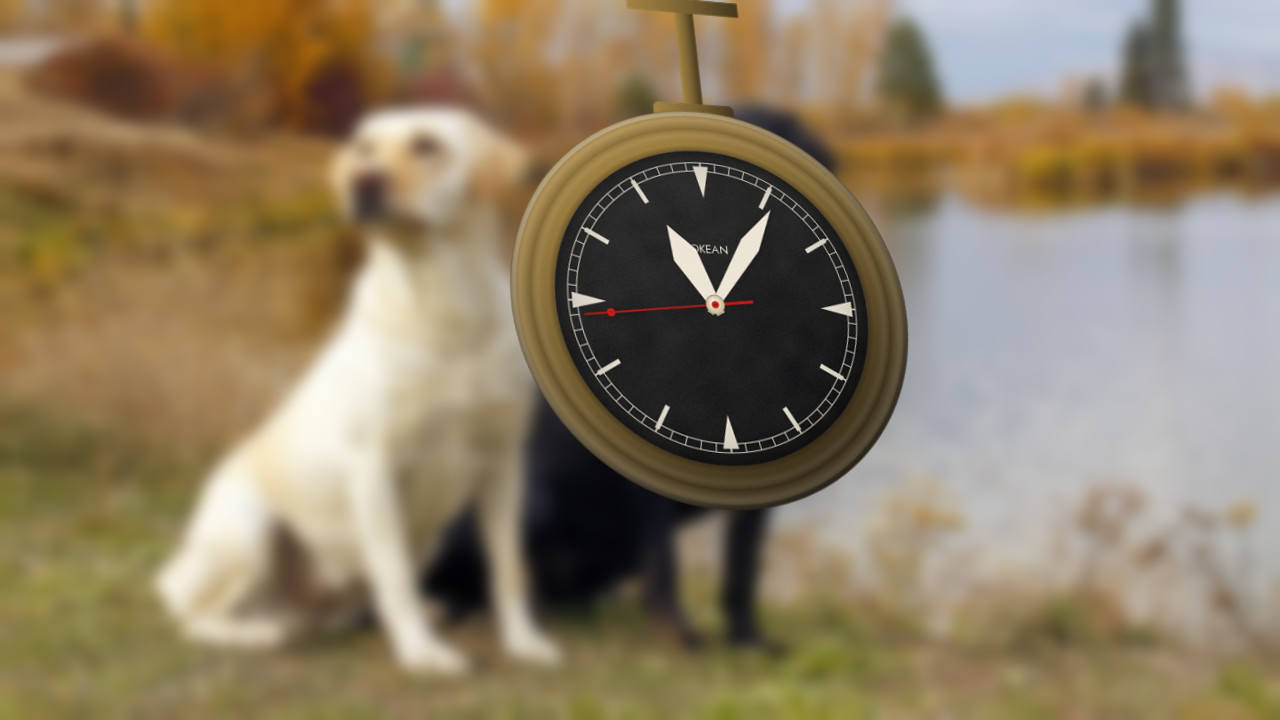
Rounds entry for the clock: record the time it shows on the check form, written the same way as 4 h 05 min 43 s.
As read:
11 h 05 min 44 s
